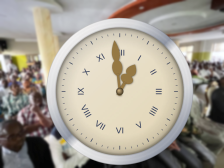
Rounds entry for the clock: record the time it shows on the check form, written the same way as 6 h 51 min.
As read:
12 h 59 min
